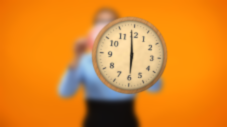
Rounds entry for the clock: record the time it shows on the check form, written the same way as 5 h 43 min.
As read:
5 h 59 min
